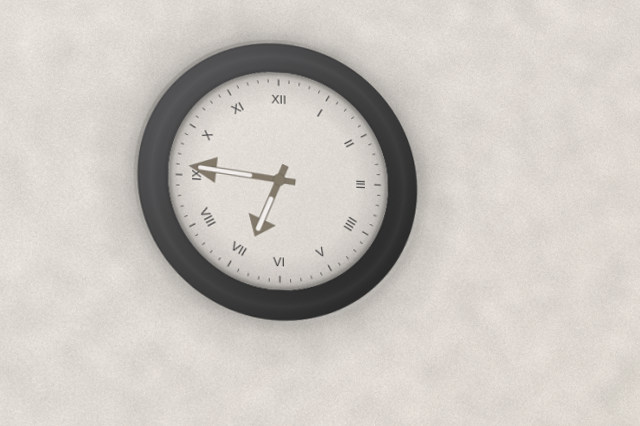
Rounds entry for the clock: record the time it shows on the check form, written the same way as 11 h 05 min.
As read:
6 h 46 min
